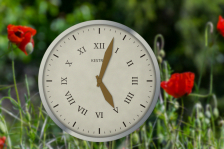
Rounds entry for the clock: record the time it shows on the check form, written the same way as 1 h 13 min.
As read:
5 h 03 min
